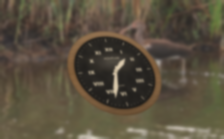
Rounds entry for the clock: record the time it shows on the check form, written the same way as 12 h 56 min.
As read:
1 h 33 min
